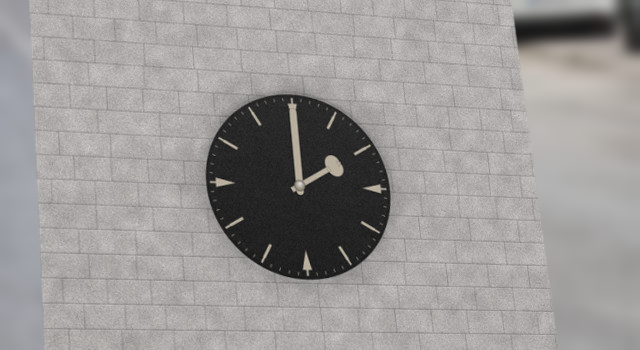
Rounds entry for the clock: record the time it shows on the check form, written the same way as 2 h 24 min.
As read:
2 h 00 min
